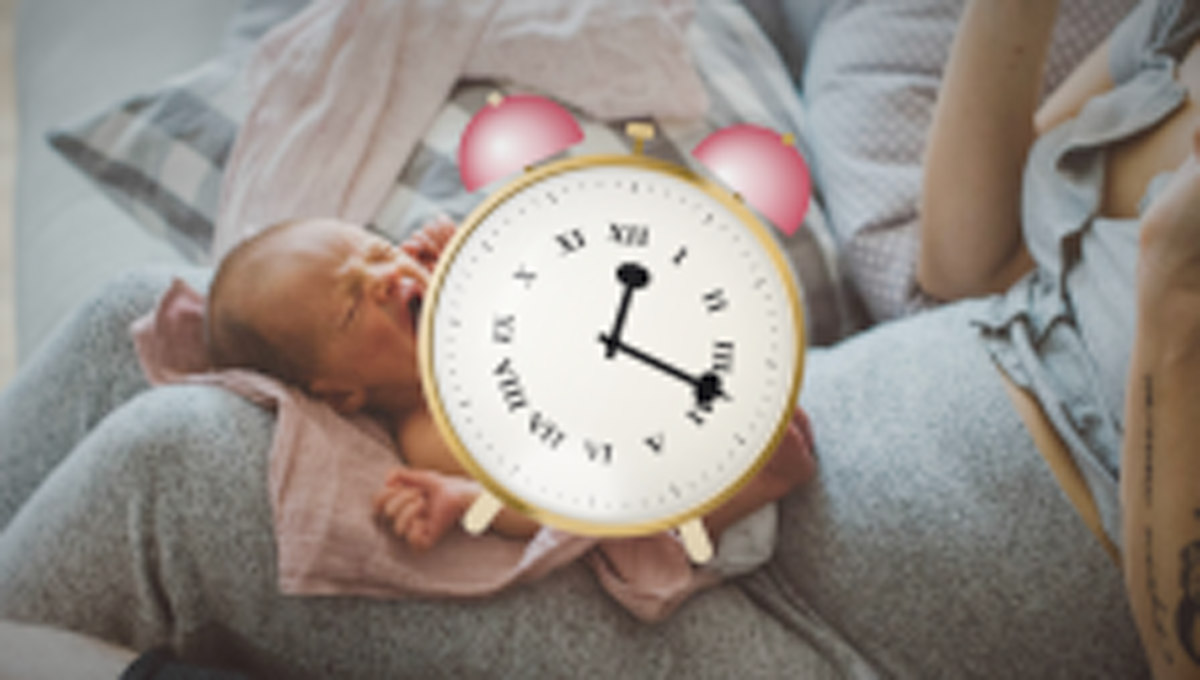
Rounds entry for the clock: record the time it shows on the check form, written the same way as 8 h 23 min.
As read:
12 h 18 min
